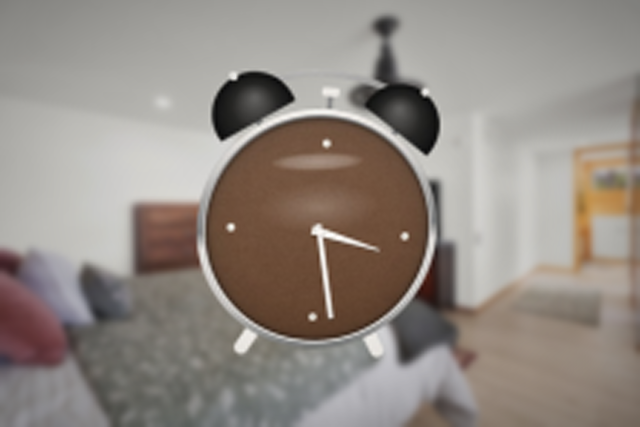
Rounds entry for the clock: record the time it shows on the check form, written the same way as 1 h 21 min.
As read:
3 h 28 min
